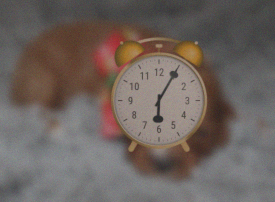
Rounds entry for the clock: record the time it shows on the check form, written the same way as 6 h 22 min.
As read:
6 h 05 min
